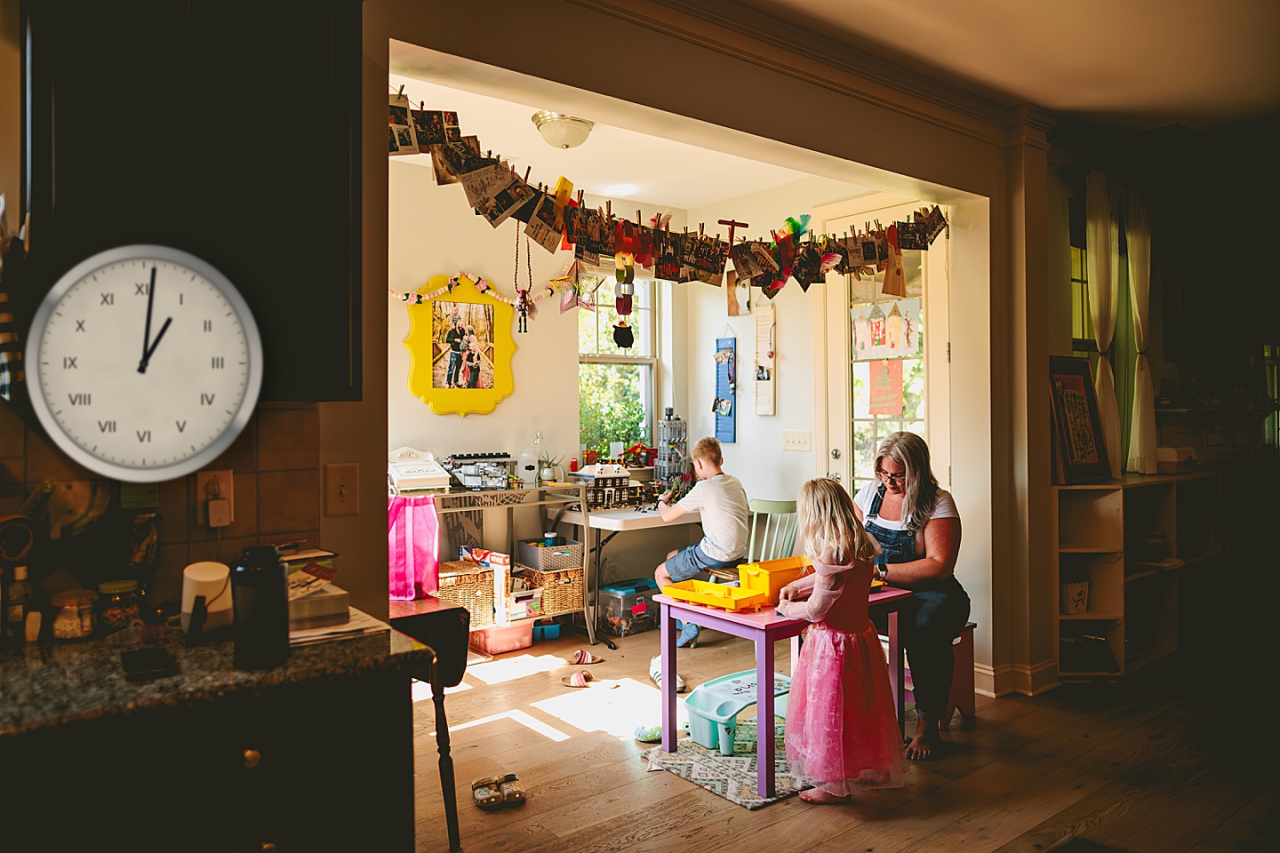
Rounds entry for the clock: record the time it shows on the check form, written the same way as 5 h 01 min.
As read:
1 h 01 min
